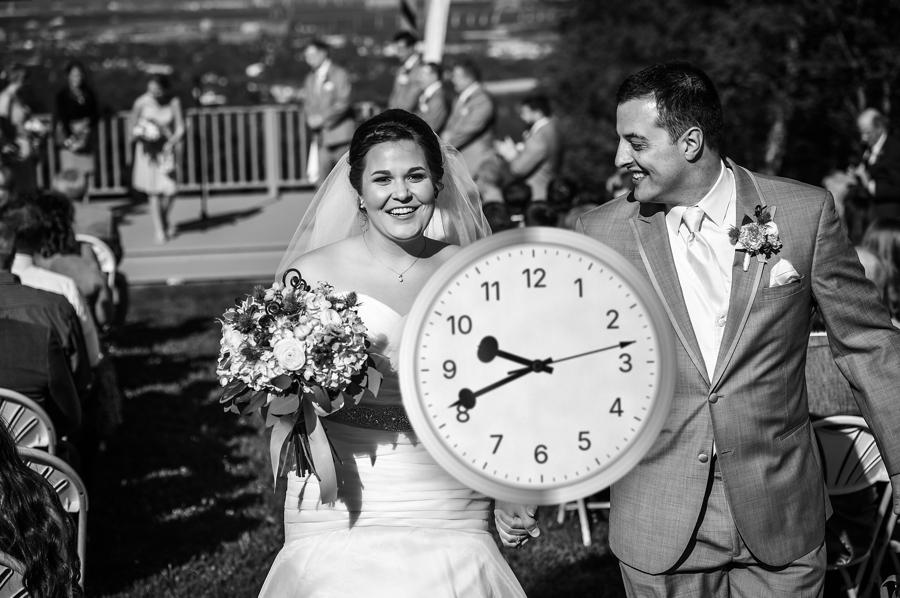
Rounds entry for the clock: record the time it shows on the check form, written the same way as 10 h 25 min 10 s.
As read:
9 h 41 min 13 s
